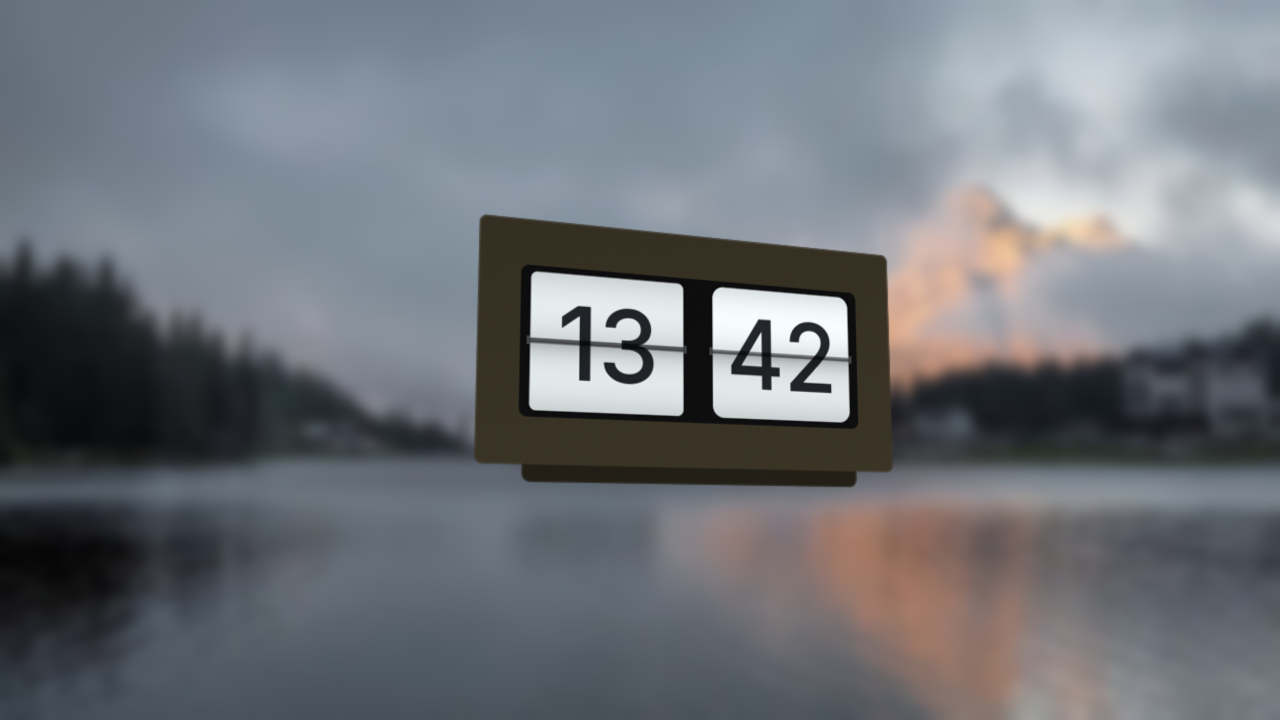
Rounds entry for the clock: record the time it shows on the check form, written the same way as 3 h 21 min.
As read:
13 h 42 min
